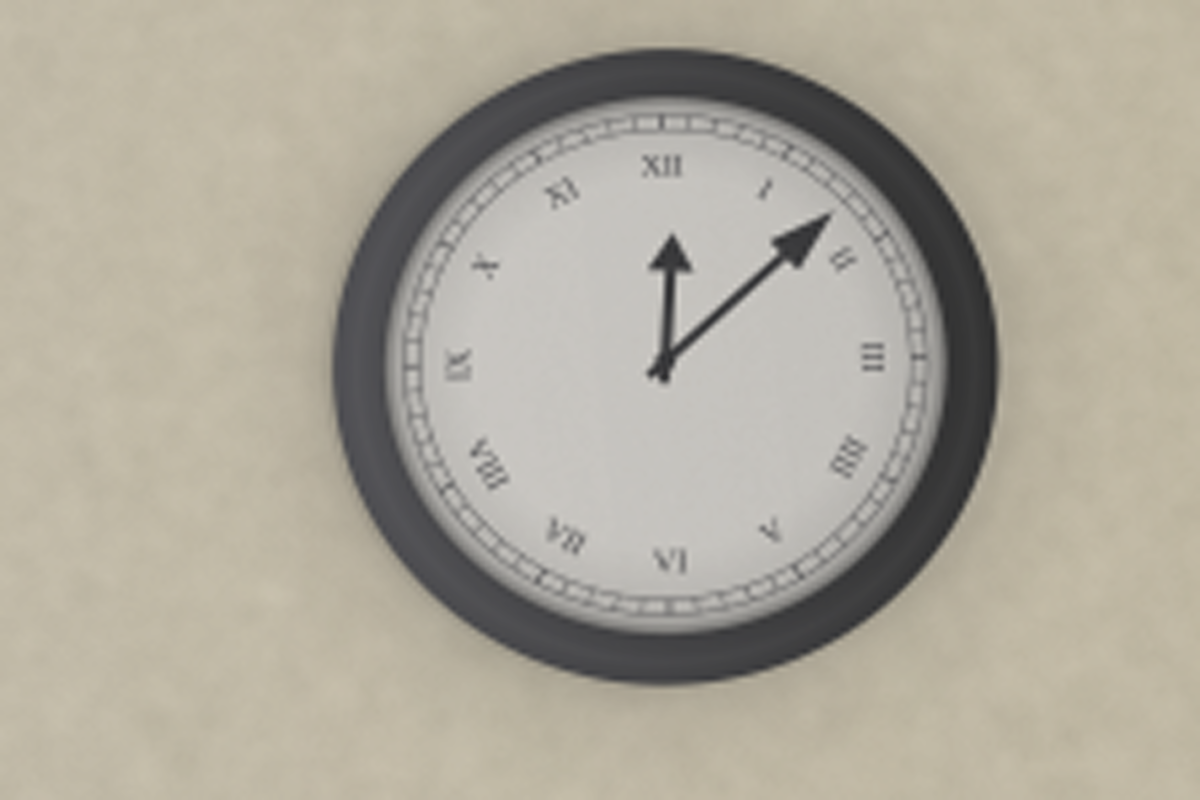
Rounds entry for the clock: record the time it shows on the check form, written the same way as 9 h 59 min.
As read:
12 h 08 min
